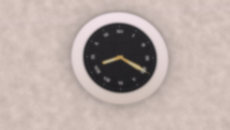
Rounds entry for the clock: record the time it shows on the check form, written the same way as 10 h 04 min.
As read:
8 h 20 min
